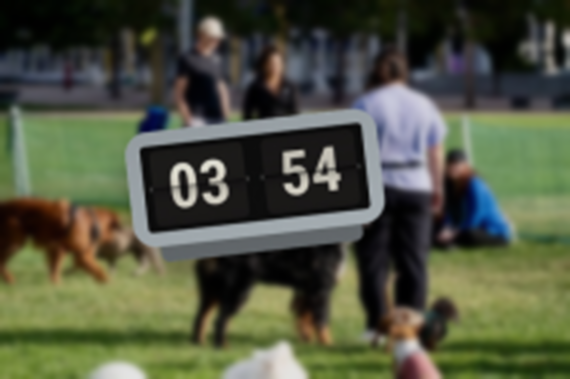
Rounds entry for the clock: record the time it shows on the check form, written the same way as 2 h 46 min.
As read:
3 h 54 min
